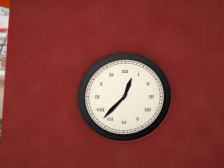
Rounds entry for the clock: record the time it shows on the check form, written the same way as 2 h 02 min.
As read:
12 h 37 min
